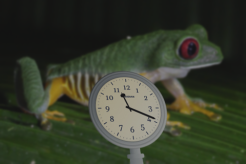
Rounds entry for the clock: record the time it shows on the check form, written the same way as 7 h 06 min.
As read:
11 h 19 min
